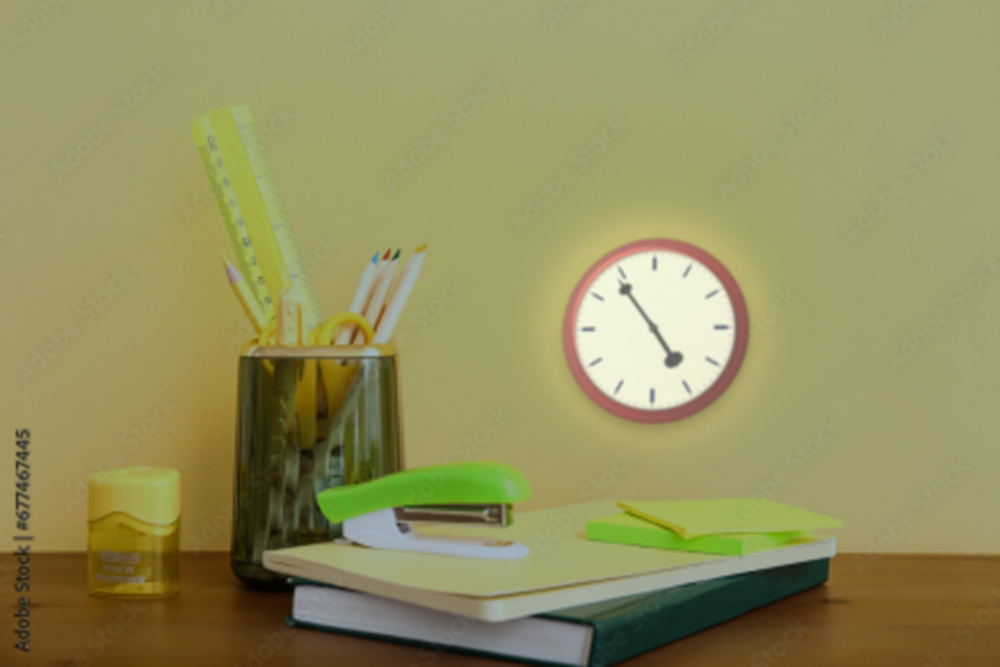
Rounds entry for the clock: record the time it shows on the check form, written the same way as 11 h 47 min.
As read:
4 h 54 min
